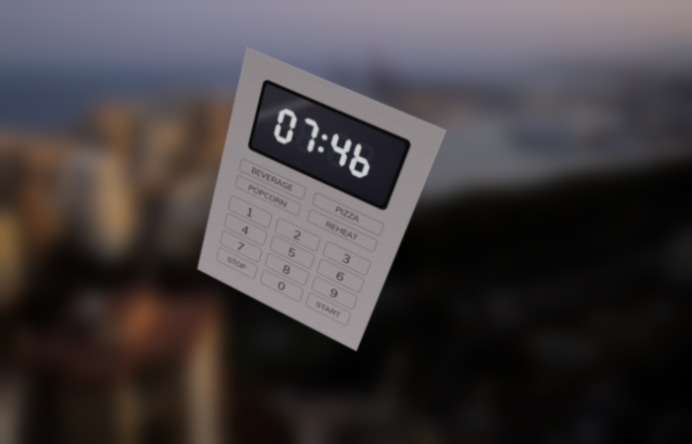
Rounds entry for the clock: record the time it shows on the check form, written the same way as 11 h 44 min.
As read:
7 h 46 min
